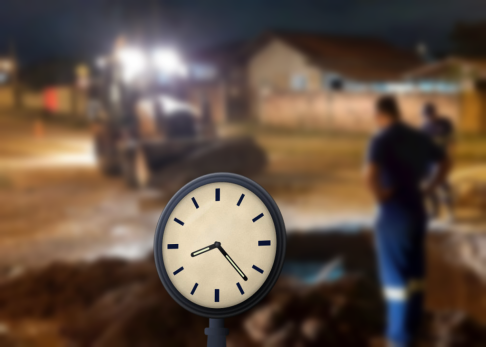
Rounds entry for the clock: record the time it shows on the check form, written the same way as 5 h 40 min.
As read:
8 h 23 min
